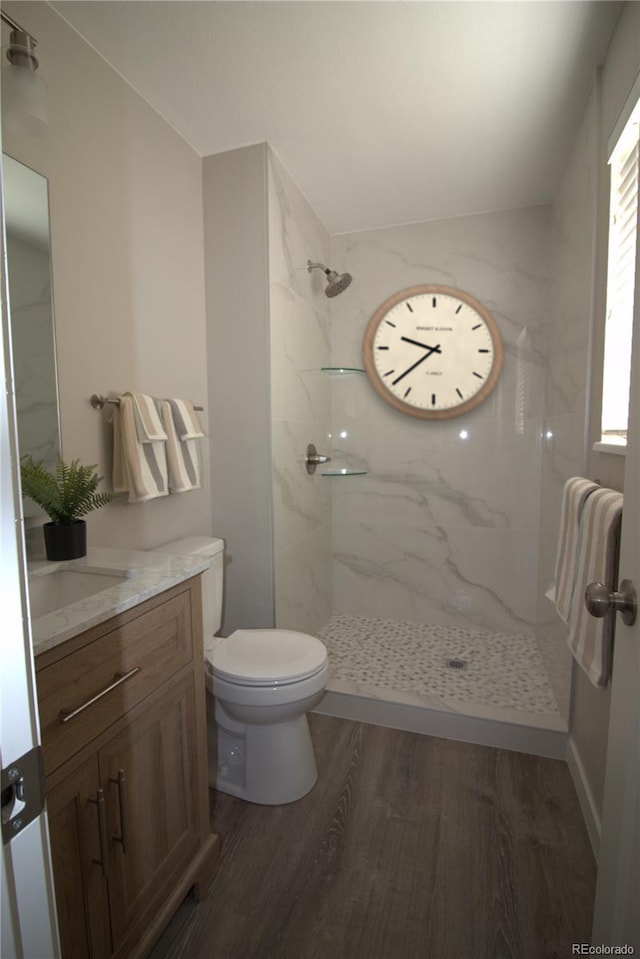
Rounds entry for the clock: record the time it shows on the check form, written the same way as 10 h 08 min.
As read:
9 h 38 min
